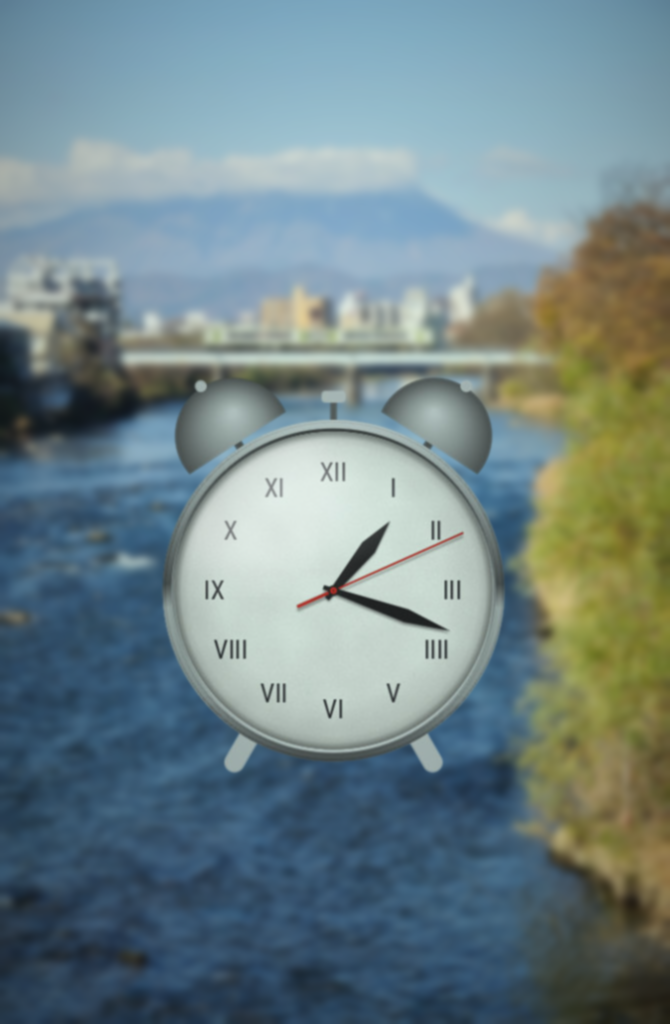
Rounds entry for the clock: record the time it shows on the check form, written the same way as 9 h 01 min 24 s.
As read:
1 h 18 min 11 s
